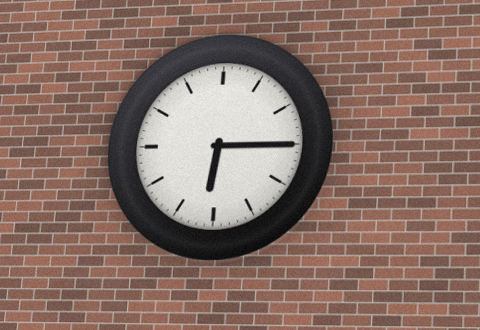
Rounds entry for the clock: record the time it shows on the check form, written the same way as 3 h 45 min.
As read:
6 h 15 min
